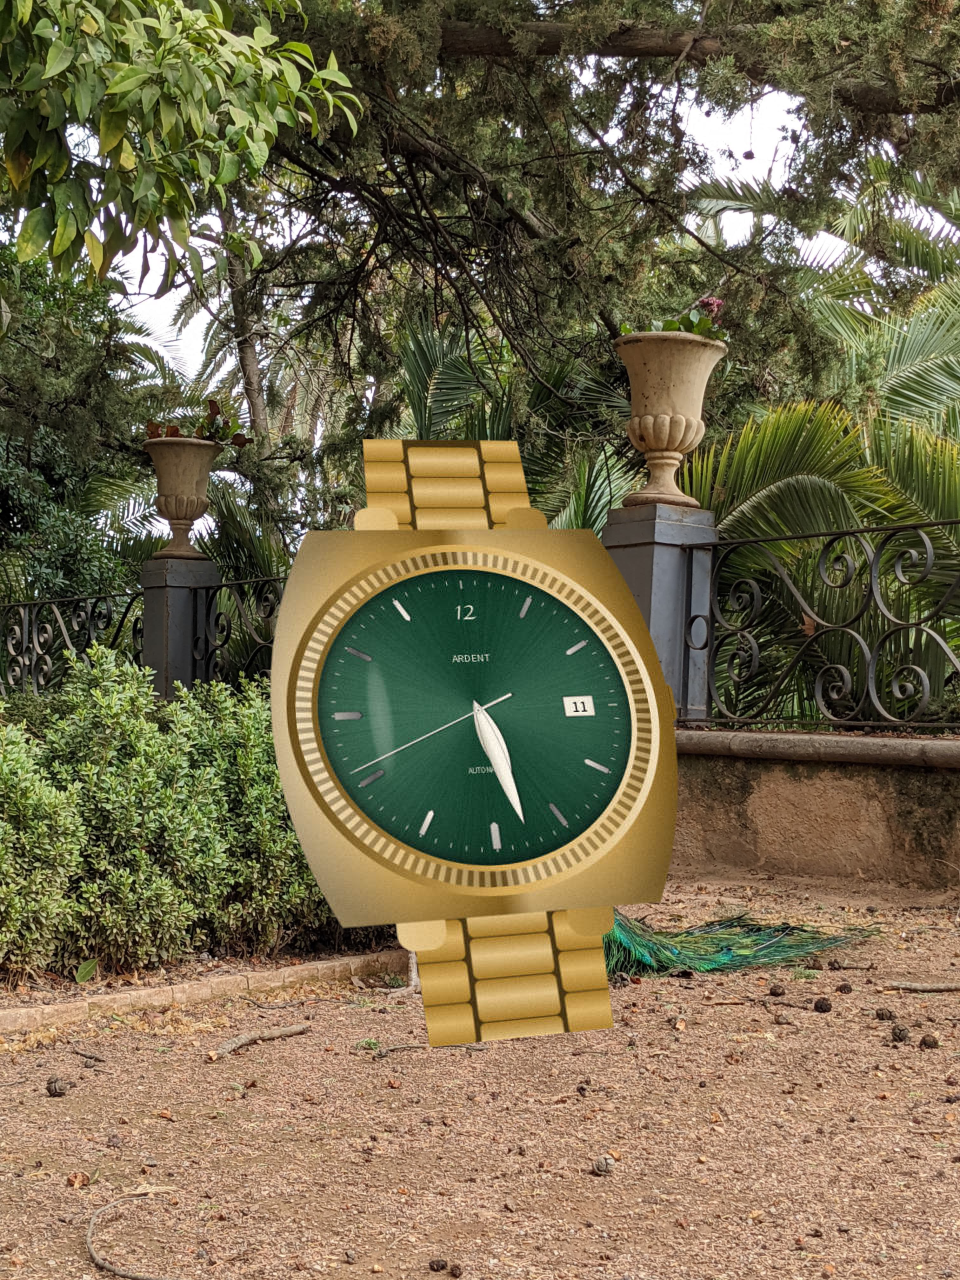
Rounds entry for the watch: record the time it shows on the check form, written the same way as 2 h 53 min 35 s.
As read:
5 h 27 min 41 s
